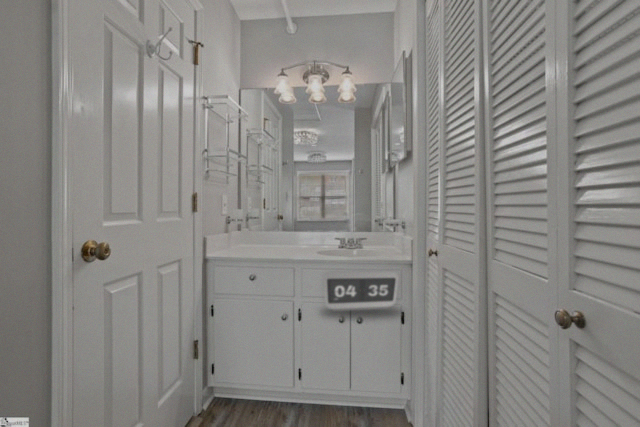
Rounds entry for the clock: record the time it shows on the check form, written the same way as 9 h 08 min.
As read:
4 h 35 min
